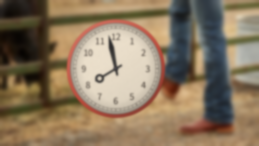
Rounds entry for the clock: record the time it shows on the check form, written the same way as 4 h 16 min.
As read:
7 h 58 min
